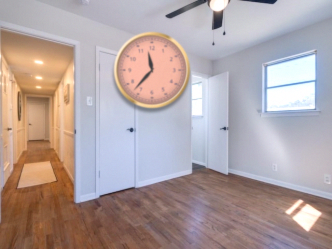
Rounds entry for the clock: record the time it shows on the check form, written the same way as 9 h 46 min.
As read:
11 h 37 min
